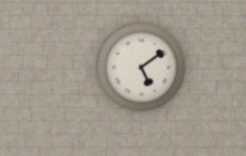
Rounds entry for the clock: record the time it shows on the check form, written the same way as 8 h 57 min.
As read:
5 h 09 min
